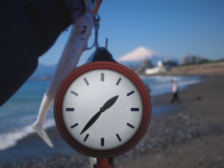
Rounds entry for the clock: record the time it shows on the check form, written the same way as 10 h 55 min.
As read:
1 h 37 min
